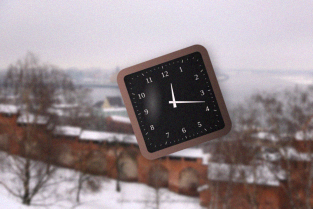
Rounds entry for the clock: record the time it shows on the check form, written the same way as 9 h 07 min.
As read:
12 h 18 min
